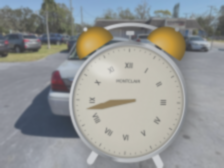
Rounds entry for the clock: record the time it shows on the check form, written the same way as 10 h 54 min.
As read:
8 h 43 min
